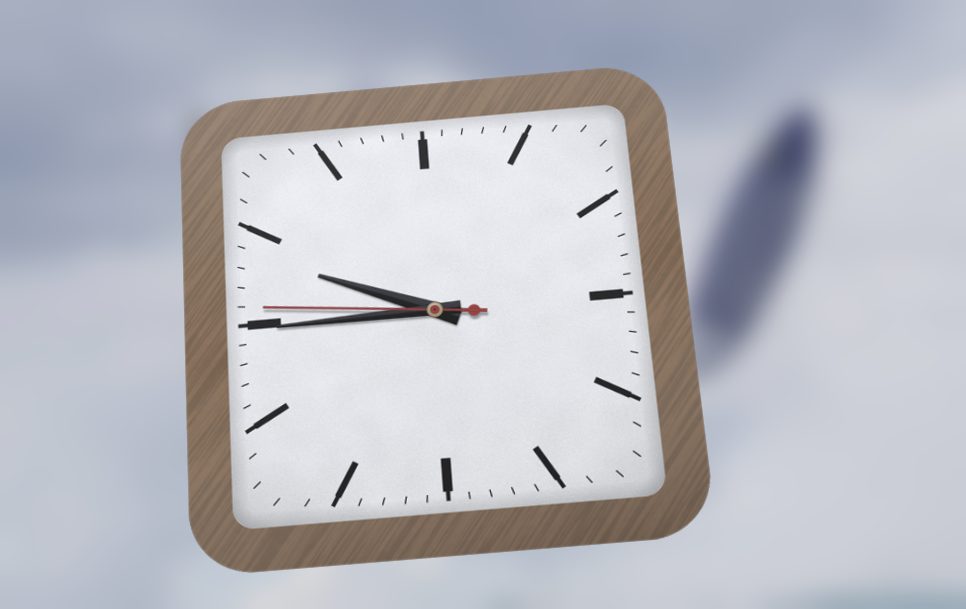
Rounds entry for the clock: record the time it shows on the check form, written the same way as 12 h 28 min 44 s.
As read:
9 h 44 min 46 s
